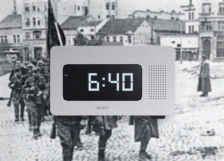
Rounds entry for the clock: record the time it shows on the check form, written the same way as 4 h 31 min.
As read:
6 h 40 min
